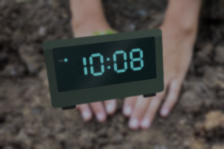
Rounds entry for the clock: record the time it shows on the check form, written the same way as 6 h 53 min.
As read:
10 h 08 min
